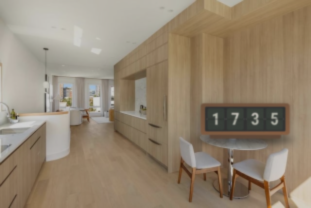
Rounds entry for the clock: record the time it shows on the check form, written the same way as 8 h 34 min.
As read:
17 h 35 min
